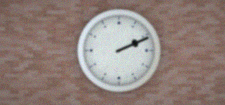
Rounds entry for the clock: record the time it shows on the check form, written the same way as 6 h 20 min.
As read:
2 h 11 min
